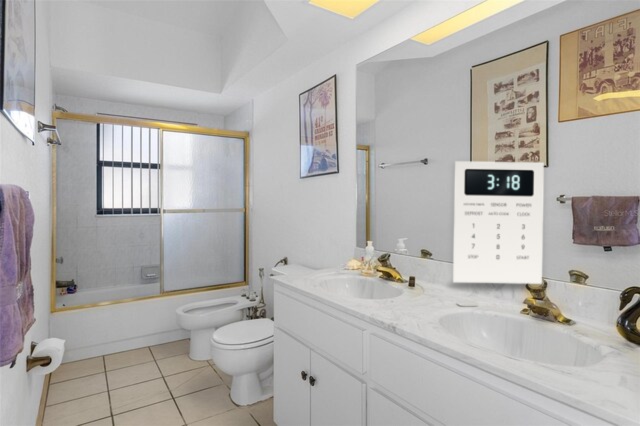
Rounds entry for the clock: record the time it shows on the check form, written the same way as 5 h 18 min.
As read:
3 h 18 min
